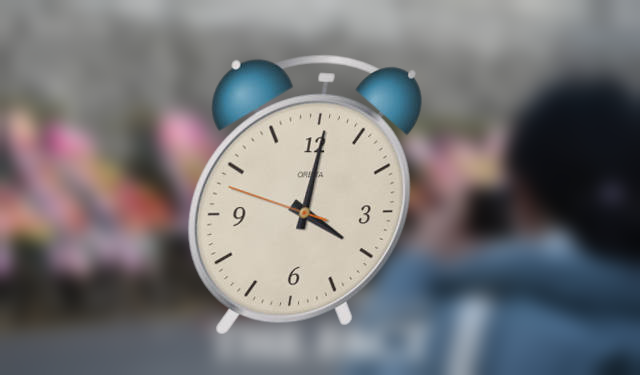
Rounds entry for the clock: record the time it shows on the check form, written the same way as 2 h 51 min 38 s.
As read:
4 h 00 min 48 s
